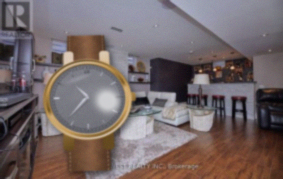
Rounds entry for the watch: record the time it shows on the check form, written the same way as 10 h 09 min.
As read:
10 h 37 min
